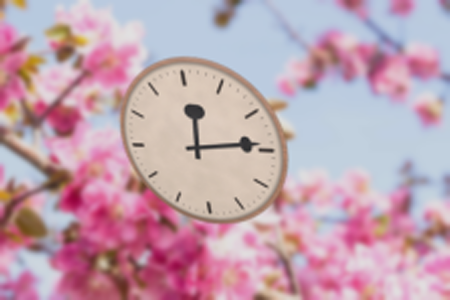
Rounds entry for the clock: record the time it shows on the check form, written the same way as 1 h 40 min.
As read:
12 h 14 min
